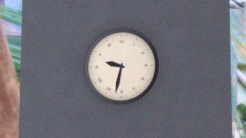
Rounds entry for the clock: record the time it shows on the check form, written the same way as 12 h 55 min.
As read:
9 h 32 min
